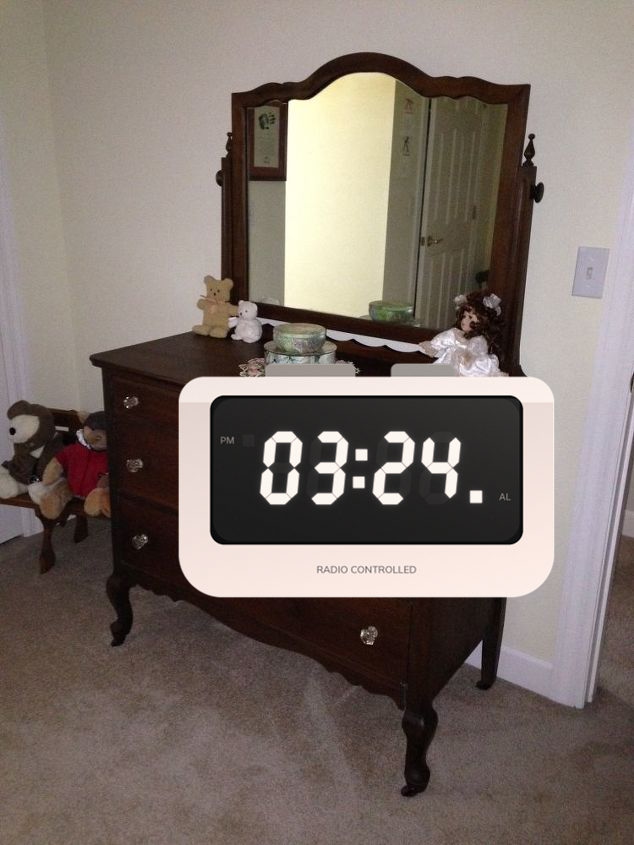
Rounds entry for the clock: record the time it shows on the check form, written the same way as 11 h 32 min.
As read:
3 h 24 min
